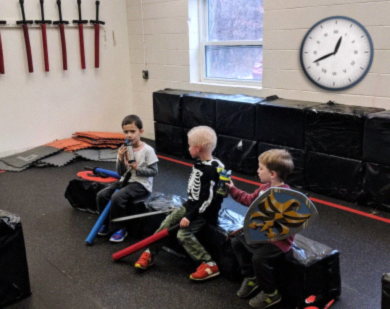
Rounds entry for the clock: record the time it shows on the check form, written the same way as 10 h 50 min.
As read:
12 h 41 min
